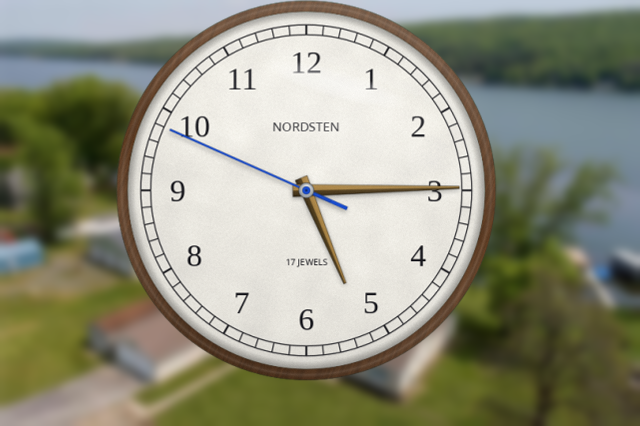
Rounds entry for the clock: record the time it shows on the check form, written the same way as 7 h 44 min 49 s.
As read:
5 h 14 min 49 s
